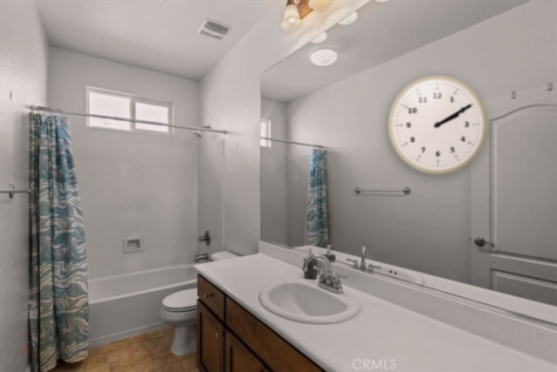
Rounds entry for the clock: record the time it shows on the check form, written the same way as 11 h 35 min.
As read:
2 h 10 min
